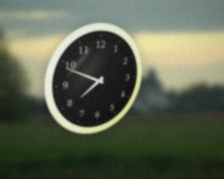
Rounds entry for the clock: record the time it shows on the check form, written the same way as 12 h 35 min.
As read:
7 h 49 min
